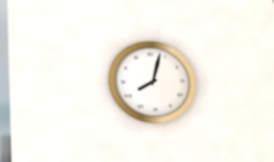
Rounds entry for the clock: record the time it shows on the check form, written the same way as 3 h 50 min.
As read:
8 h 03 min
